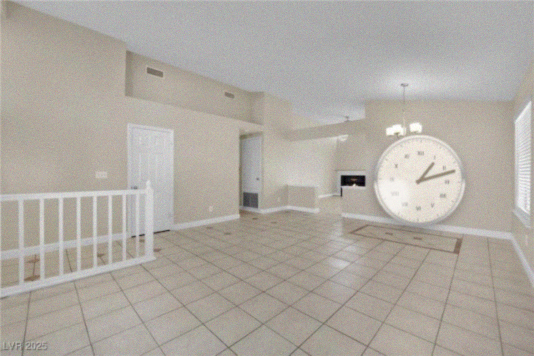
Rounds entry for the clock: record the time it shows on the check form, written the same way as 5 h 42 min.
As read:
1 h 12 min
